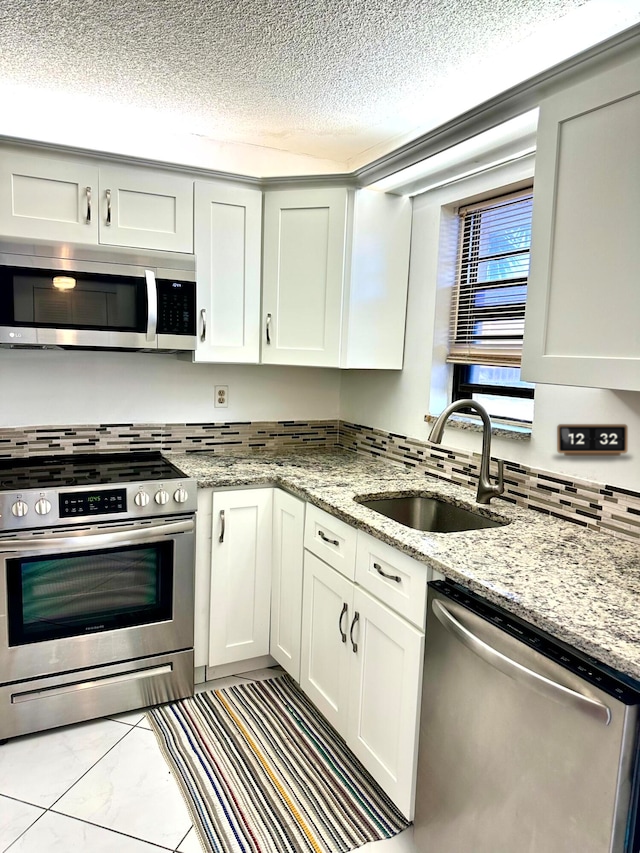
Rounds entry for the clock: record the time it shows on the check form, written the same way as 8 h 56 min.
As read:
12 h 32 min
